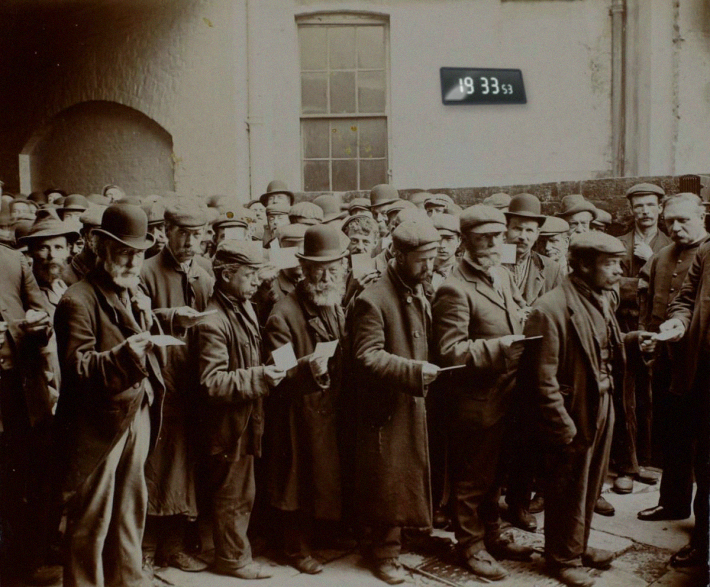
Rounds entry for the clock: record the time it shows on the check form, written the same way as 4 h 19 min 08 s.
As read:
19 h 33 min 53 s
